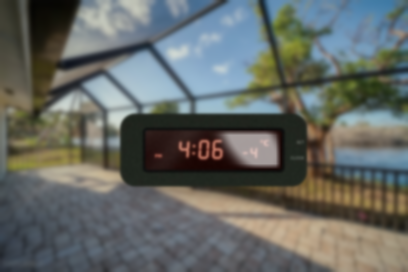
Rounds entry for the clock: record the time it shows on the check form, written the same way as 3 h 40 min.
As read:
4 h 06 min
